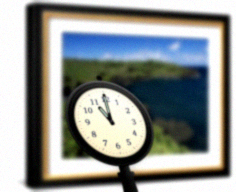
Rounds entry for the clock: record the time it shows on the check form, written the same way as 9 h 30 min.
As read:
11 h 00 min
